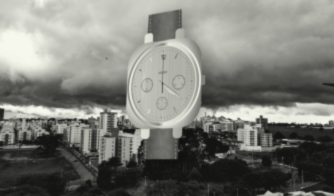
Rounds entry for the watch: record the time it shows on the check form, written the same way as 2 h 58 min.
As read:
4 h 21 min
